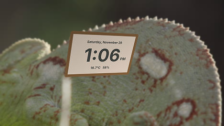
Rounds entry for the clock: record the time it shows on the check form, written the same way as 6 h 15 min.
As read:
1 h 06 min
